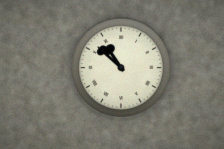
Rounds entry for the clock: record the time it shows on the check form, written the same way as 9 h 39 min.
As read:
10 h 52 min
